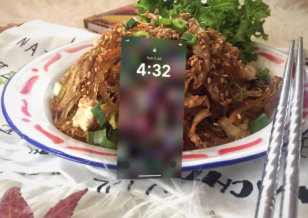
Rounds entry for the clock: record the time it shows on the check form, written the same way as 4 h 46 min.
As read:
4 h 32 min
